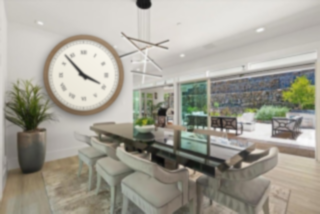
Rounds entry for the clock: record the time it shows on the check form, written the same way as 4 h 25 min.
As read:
3 h 53 min
